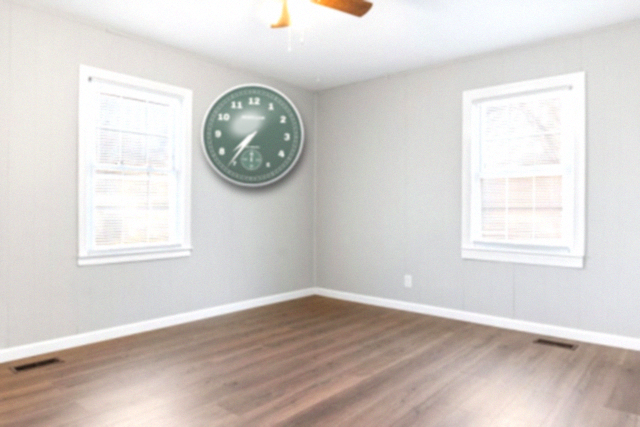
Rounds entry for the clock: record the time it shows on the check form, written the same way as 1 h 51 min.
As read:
7 h 36 min
